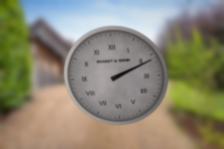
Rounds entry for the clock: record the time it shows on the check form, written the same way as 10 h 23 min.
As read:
2 h 11 min
